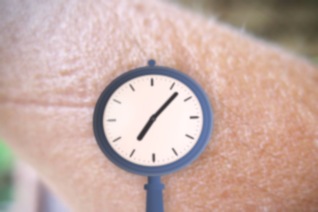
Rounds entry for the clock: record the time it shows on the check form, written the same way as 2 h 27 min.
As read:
7 h 07 min
